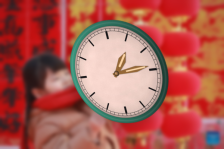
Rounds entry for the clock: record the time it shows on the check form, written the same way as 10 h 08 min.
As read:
1 h 14 min
